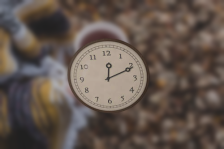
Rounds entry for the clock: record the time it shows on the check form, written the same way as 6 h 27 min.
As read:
12 h 11 min
